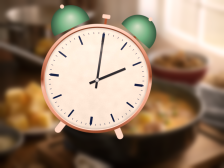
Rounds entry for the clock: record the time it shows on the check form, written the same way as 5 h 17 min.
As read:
2 h 00 min
